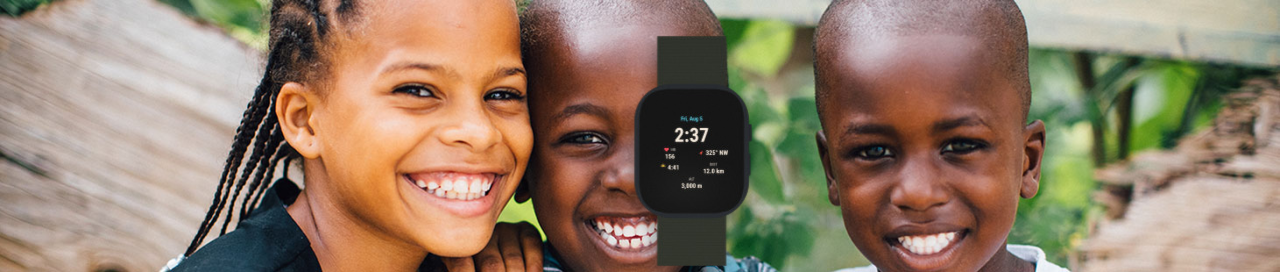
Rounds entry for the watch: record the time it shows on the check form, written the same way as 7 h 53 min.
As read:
2 h 37 min
